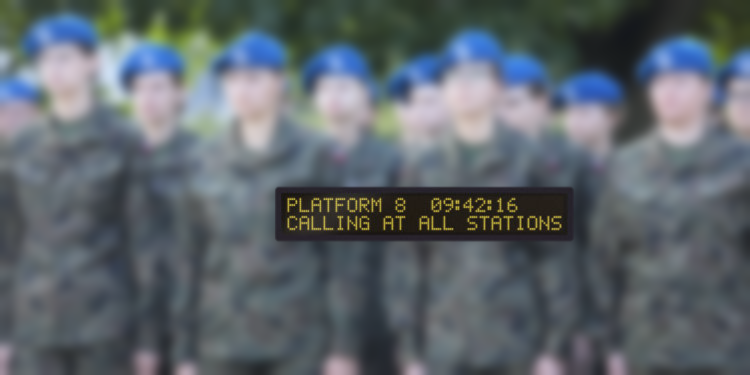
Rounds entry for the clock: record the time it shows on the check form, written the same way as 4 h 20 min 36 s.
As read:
9 h 42 min 16 s
